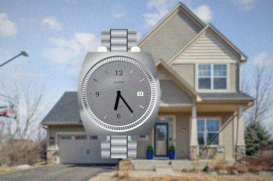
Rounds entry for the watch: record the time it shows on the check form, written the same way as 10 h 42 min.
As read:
6 h 24 min
